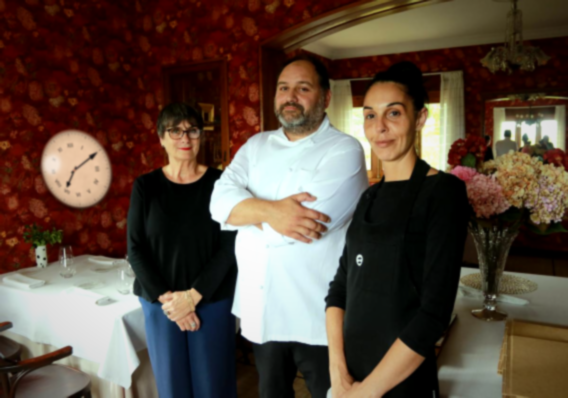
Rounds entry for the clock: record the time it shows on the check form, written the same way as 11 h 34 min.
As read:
7 h 10 min
